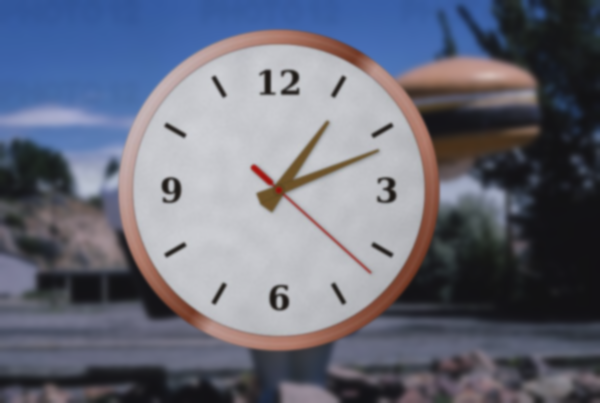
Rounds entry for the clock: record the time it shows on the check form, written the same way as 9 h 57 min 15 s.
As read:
1 h 11 min 22 s
